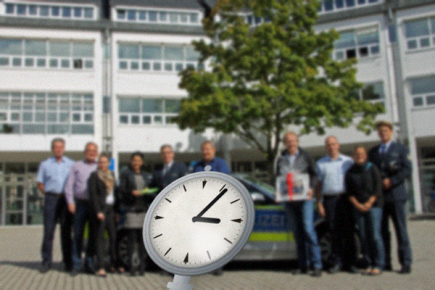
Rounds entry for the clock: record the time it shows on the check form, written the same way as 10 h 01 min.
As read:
3 h 06 min
